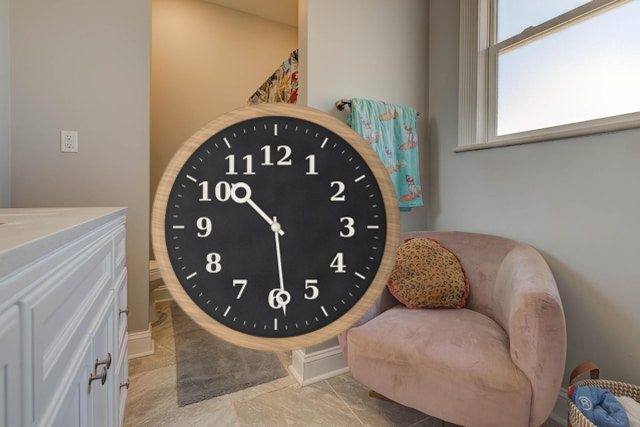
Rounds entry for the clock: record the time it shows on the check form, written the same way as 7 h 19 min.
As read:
10 h 29 min
